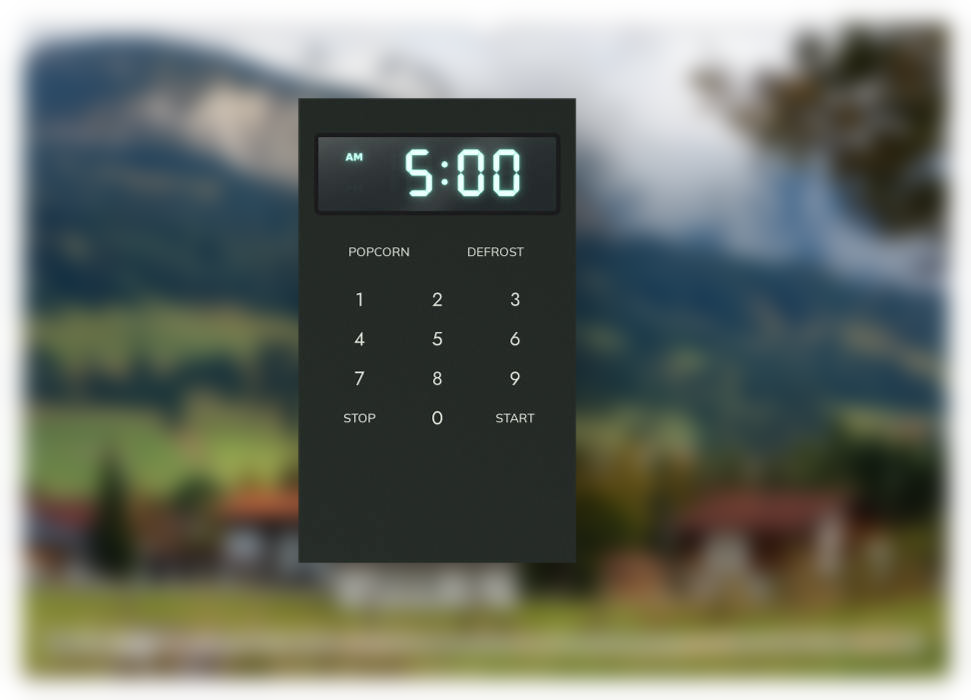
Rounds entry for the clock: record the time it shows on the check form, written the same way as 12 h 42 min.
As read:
5 h 00 min
